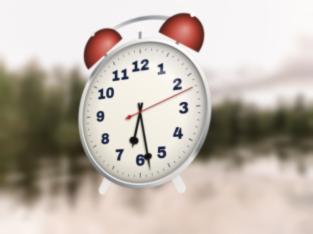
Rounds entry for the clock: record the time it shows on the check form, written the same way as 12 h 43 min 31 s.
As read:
6 h 28 min 12 s
